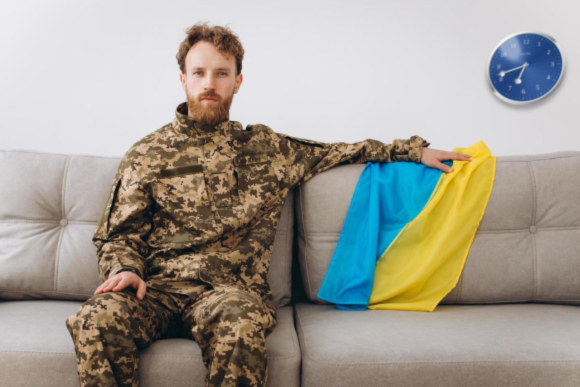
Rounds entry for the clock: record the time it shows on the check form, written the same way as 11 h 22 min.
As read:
6 h 42 min
